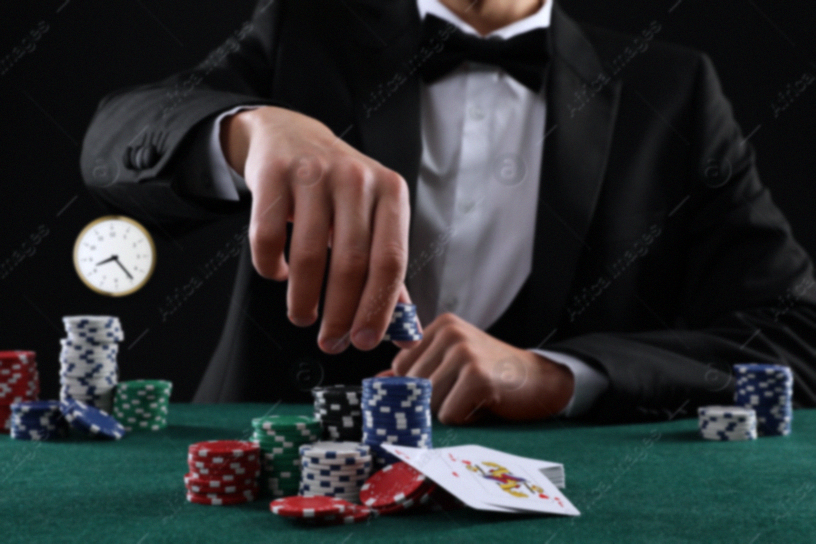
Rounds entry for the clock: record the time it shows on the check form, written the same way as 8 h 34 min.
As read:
8 h 24 min
